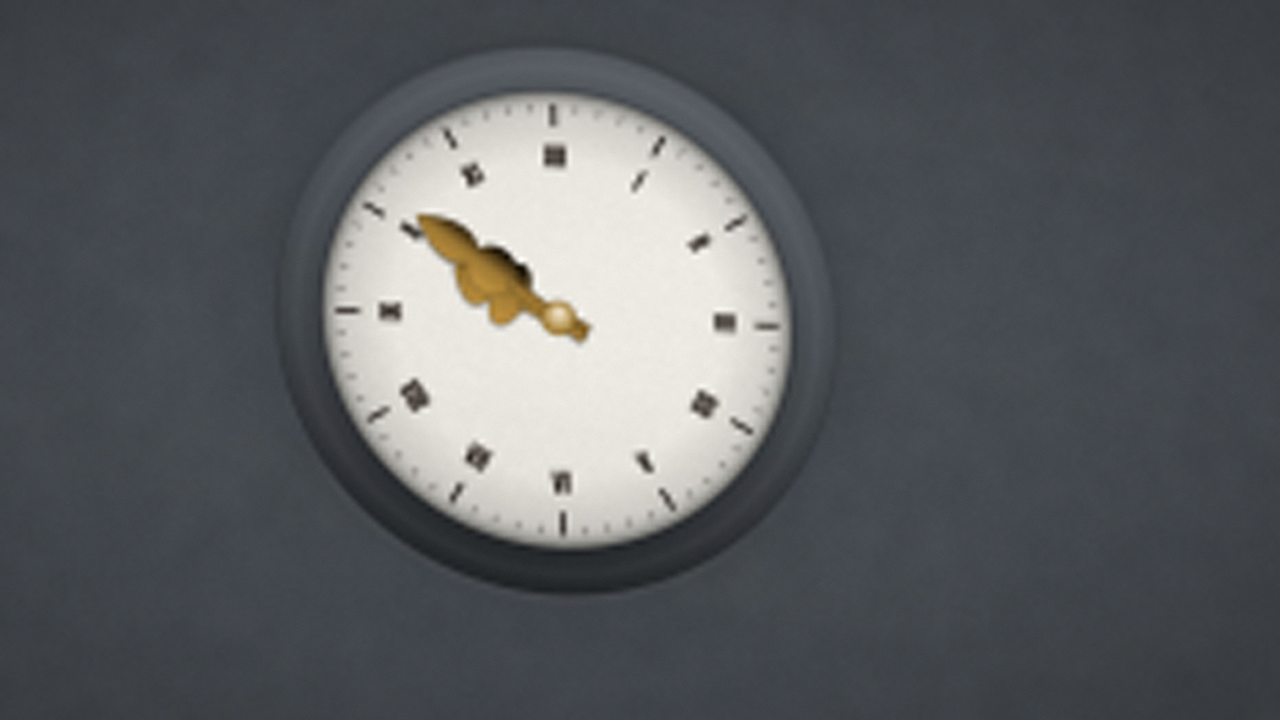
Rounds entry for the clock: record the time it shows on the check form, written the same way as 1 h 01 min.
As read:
9 h 51 min
